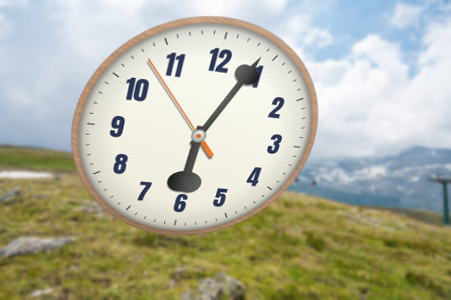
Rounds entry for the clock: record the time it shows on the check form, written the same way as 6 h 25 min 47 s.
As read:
6 h 03 min 53 s
